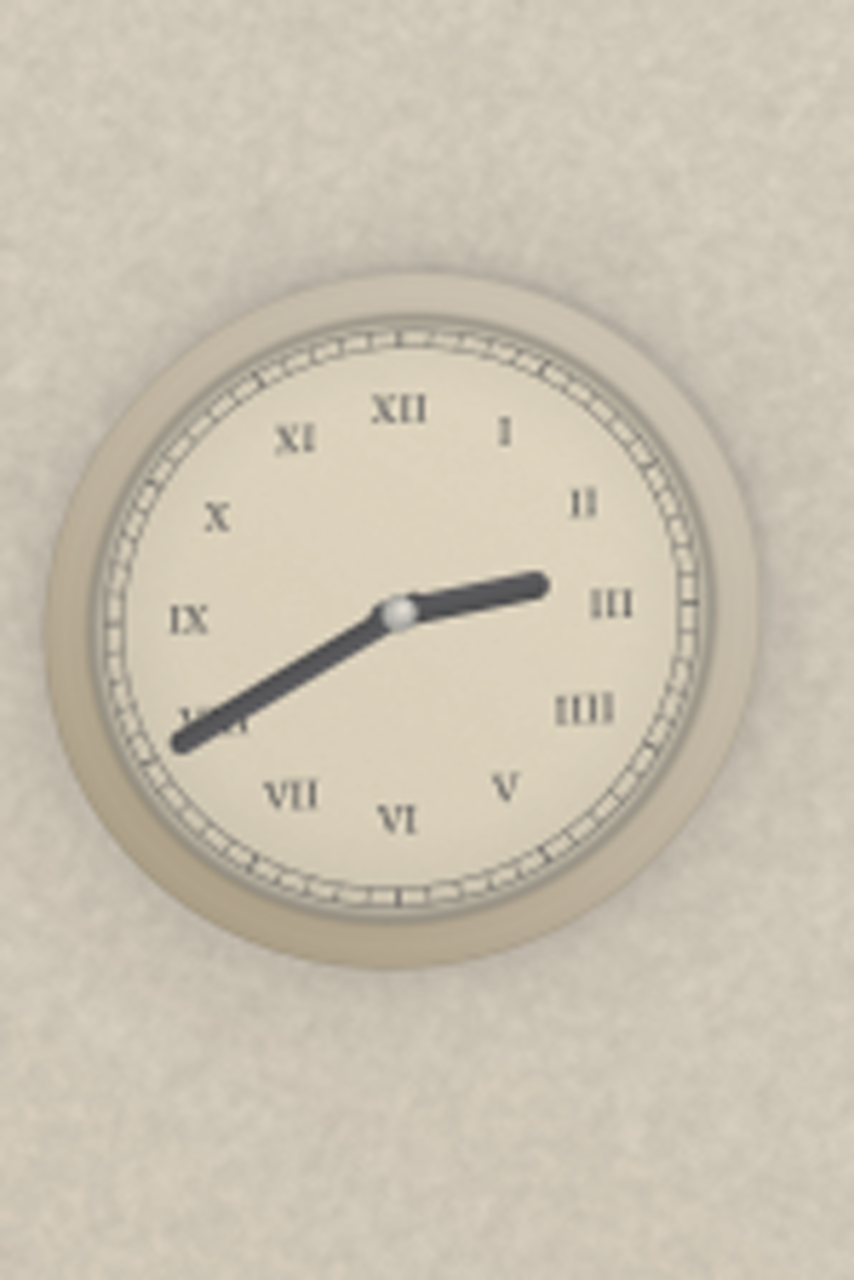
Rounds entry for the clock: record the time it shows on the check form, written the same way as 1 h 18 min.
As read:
2 h 40 min
